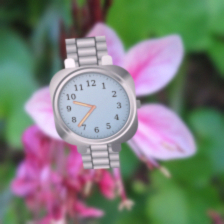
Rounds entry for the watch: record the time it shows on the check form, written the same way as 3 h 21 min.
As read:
9 h 37 min
